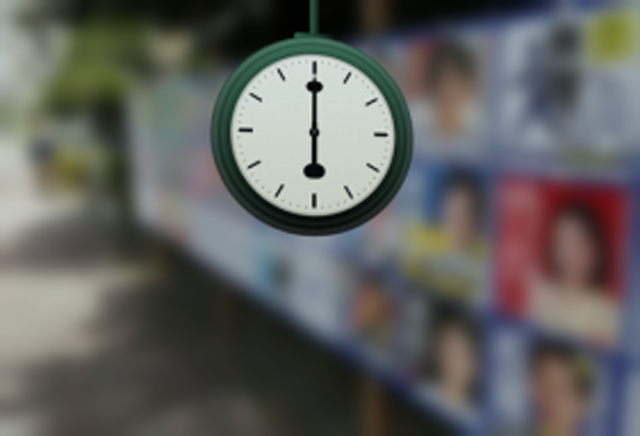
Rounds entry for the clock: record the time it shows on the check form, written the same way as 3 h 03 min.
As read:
6 h 00 min
